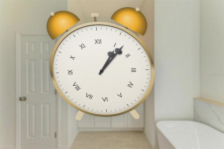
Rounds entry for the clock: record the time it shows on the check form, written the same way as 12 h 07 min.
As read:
1 h 07 min
